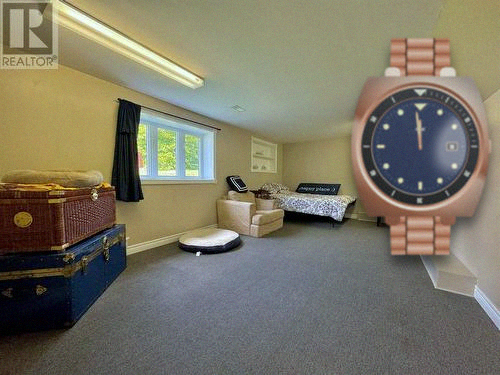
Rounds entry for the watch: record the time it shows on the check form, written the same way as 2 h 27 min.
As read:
11 h 59 min
